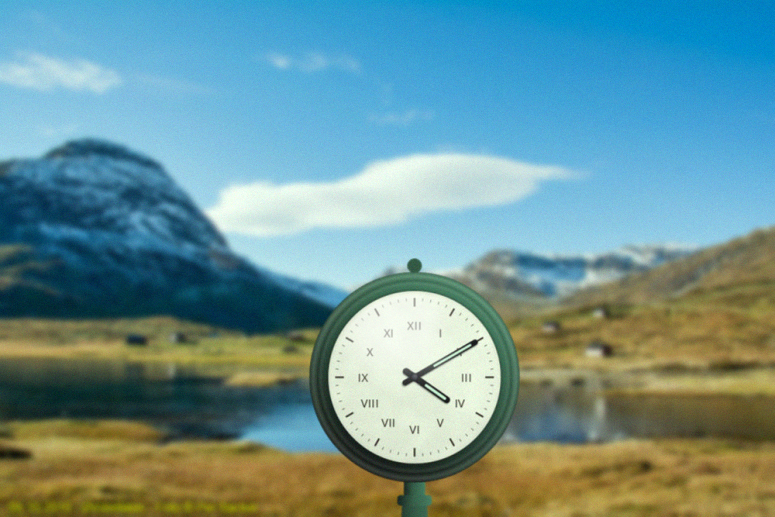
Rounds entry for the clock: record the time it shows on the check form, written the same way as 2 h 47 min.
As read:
4 h 10 min
